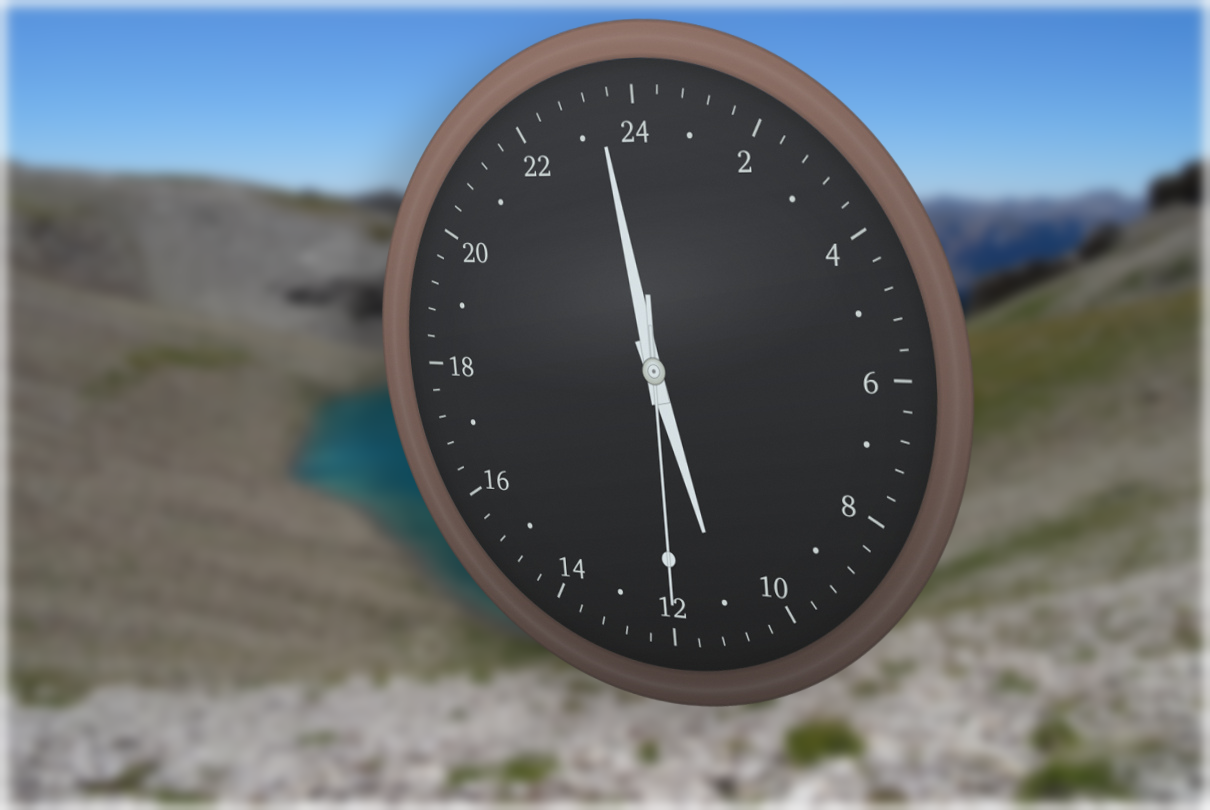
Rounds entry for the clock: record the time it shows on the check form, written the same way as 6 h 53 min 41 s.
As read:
10 h 58 min 30 s
